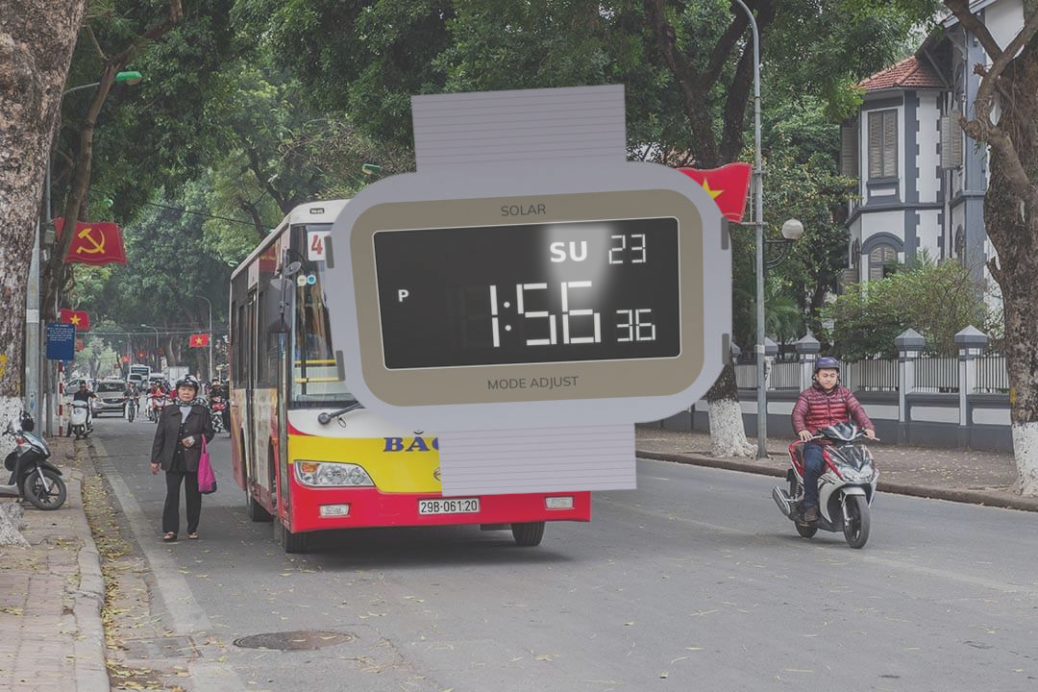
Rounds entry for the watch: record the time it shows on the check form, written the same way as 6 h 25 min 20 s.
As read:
1 h 56 min 36 s
